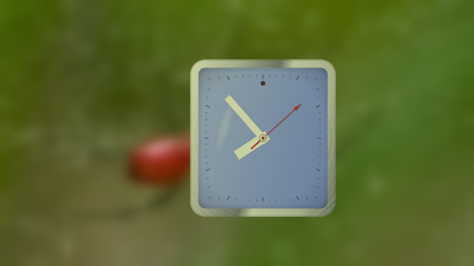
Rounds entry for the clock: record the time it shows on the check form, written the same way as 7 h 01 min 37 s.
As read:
7 h 53 min 08 s
